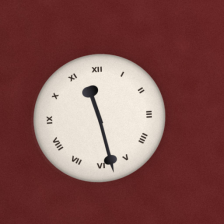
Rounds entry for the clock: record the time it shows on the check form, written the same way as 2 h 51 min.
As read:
11 h 28 min
